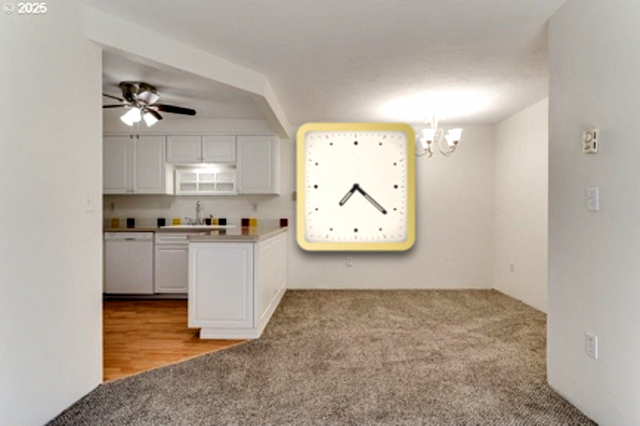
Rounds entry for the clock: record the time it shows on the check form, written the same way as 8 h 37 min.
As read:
7 h 22 min
